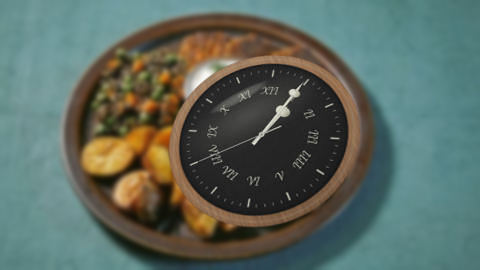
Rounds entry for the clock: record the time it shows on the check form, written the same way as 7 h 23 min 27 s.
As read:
1 h 04 min 40 s
